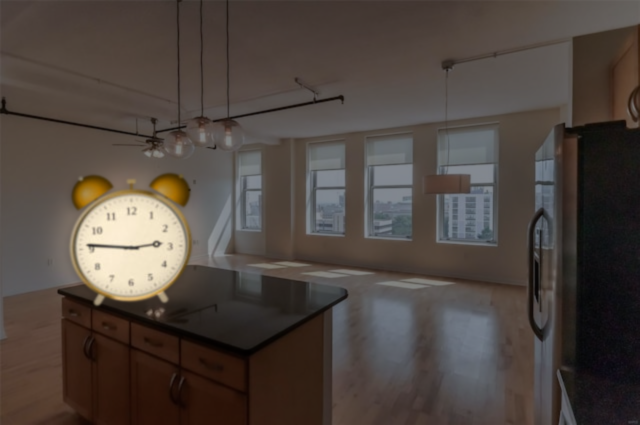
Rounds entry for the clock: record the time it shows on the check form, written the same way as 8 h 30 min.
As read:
2 h 46 min
